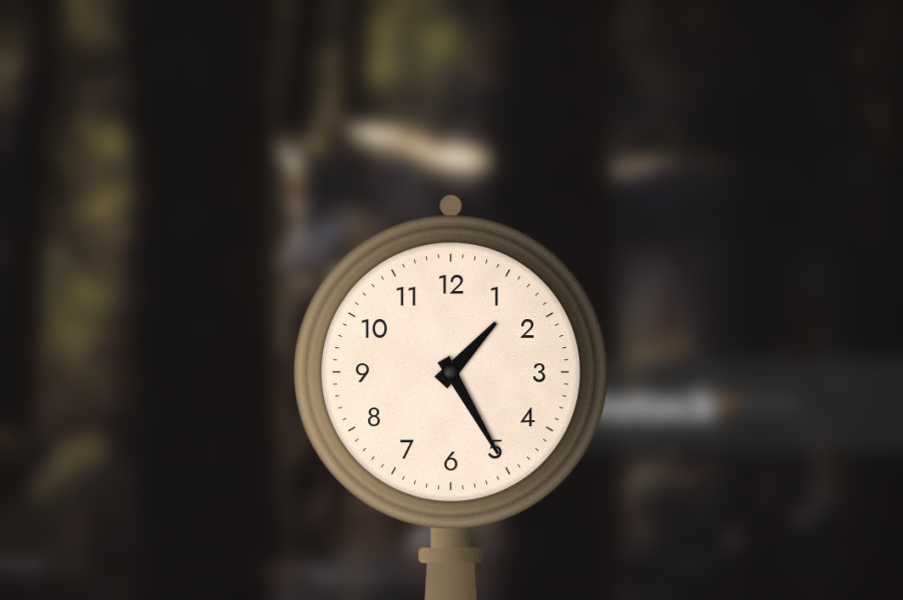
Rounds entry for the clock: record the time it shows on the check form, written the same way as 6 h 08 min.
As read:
1 h 25 min
